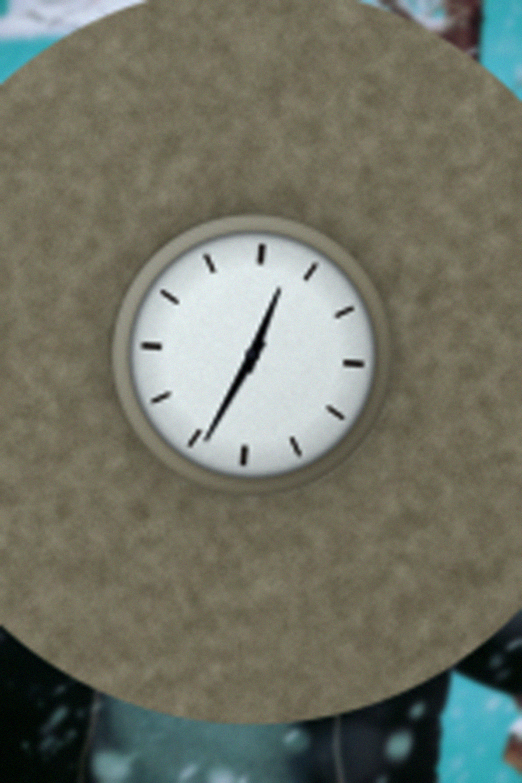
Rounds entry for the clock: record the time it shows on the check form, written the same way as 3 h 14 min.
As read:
12 h 34 min
